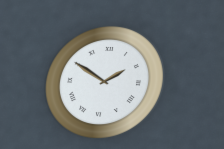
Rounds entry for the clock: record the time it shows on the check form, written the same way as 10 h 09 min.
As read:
1 h 50 min
